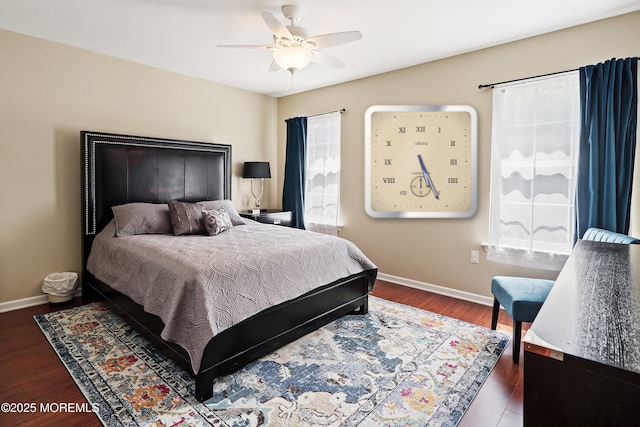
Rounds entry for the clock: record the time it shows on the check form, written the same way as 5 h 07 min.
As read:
5 h 26 min
